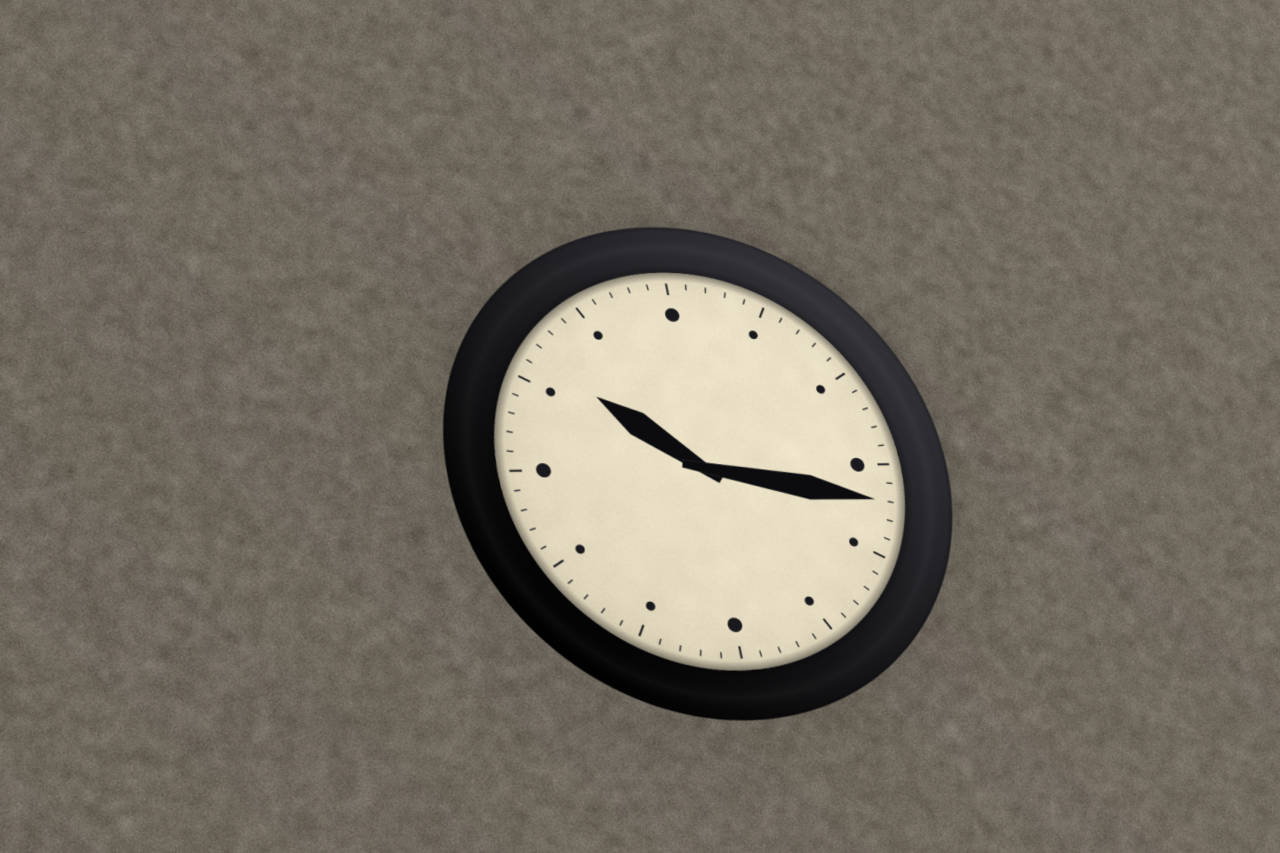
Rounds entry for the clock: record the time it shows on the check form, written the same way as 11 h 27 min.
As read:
10 h 17 min
